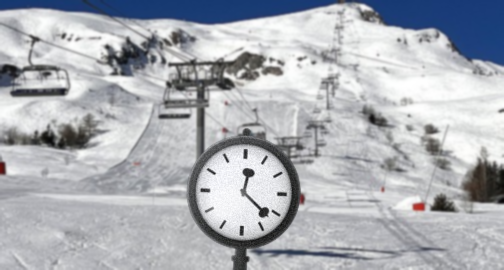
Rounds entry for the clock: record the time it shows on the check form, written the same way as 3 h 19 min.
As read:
12 h 22 min
